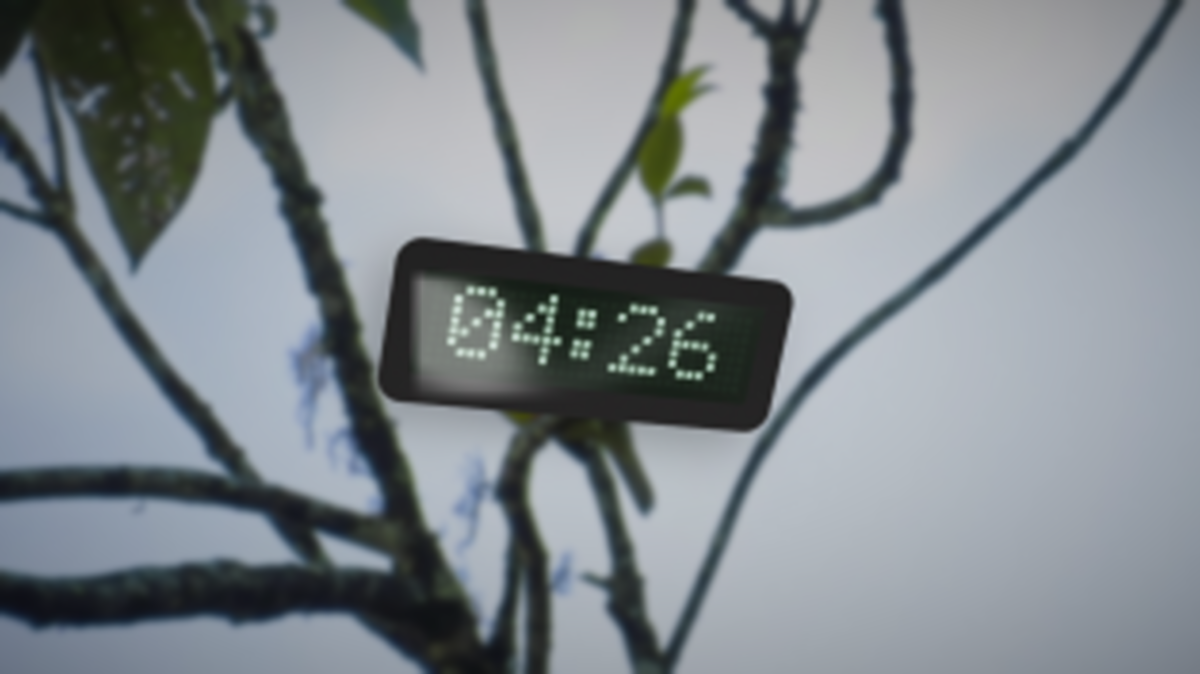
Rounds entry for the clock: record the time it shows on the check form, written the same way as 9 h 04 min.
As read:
4 h 26 min
